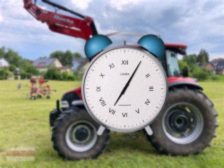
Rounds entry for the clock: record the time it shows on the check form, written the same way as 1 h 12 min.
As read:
7 h 05 min
